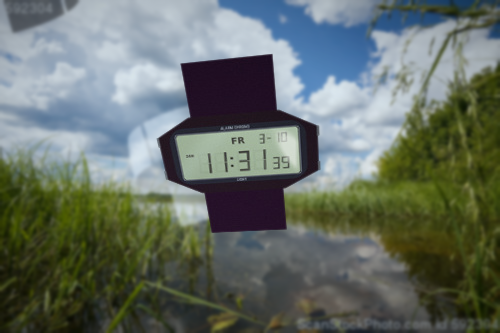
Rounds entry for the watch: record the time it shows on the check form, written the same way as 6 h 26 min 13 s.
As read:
11 h 31 min 39 s
